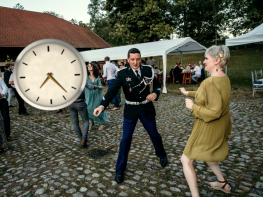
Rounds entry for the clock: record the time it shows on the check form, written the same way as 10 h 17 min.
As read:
7 h 23 min
